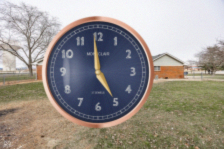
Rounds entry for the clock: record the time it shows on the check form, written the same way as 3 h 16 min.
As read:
4 h 59 min
